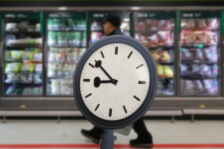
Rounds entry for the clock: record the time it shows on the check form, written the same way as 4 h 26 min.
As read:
8 h 52 min
